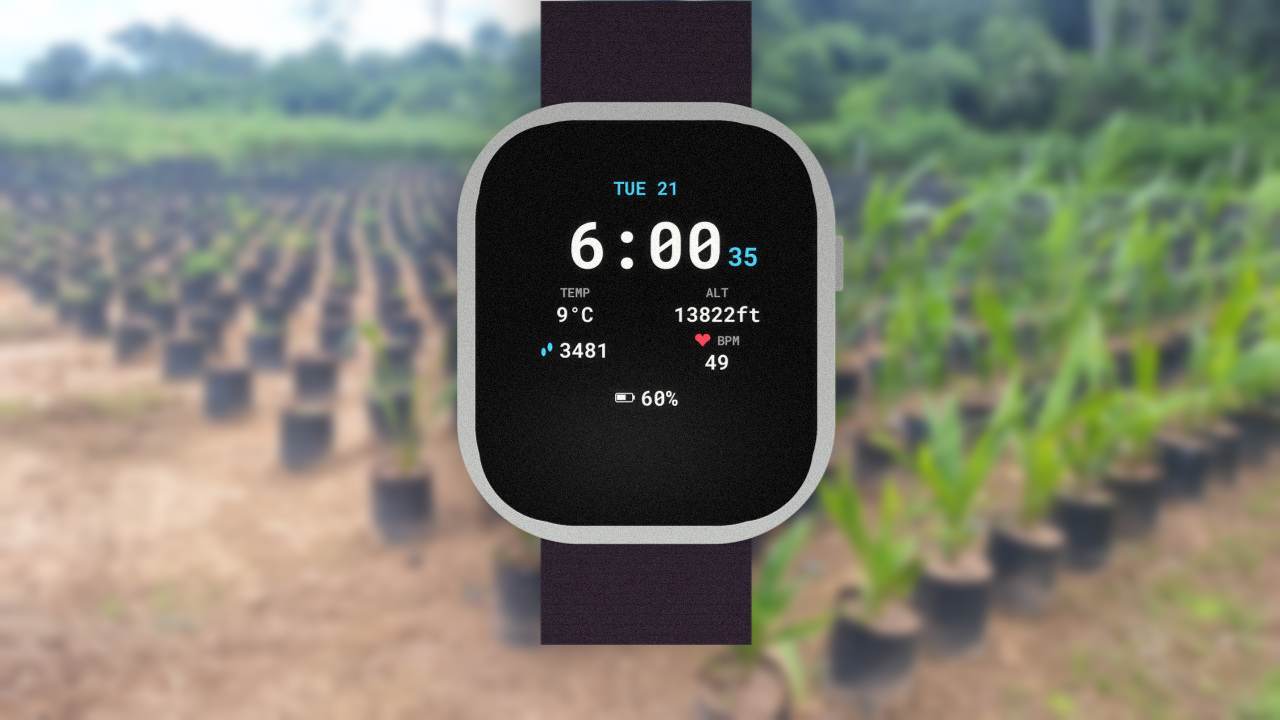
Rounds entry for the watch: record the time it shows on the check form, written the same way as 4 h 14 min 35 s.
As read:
6 h 00 min 35 s
